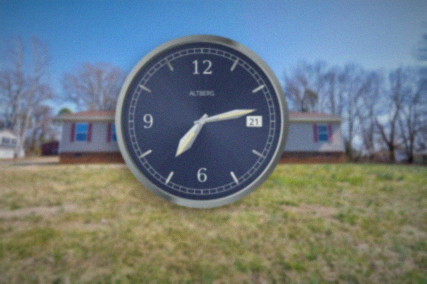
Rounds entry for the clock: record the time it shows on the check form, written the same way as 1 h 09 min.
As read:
7 h 13 min
